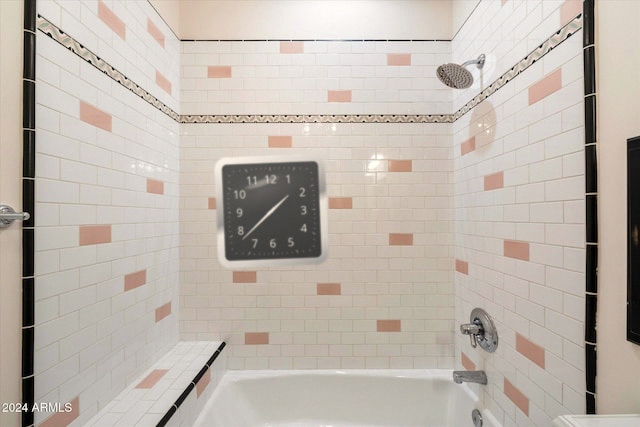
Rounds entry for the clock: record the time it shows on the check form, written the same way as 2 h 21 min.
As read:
1 h 38 min
